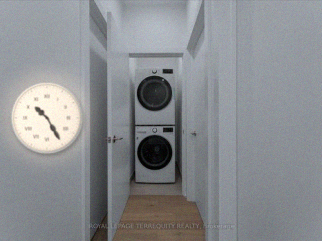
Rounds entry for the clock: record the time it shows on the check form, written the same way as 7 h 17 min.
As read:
10 h 25 min
